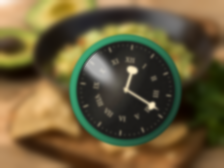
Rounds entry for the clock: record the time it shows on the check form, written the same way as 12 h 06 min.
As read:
12 h 19 min
